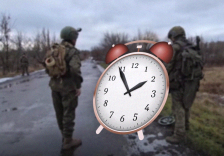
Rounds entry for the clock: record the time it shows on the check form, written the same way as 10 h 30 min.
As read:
1 h 54 min
